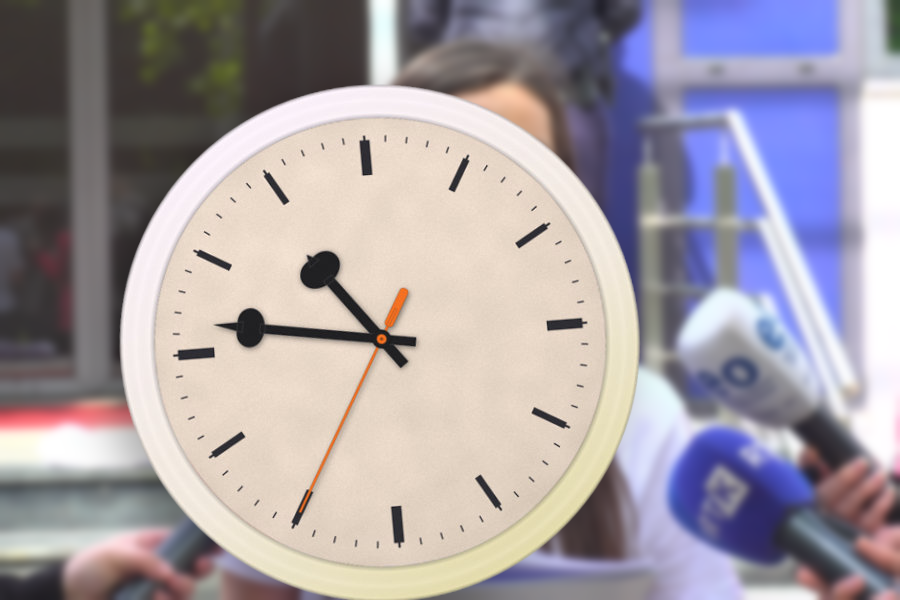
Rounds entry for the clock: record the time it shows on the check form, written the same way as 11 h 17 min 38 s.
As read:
10 h 46 min 35 s
